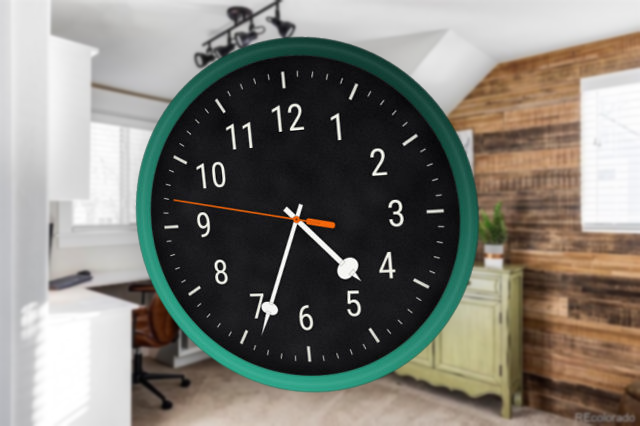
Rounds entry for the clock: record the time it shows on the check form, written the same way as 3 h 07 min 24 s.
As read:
4 h 33 min 47 s
